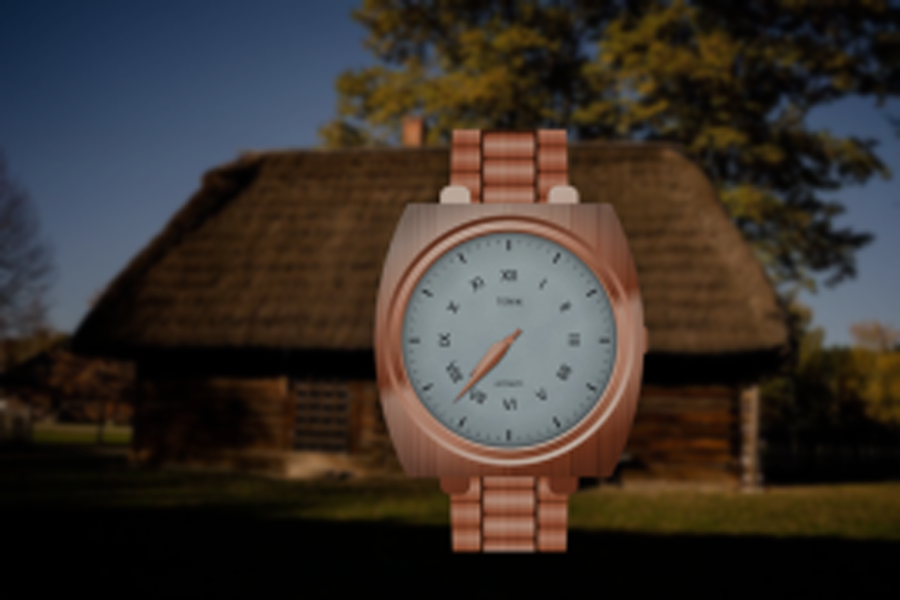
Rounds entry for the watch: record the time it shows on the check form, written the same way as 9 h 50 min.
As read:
7 h 37 min
